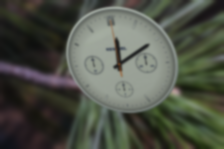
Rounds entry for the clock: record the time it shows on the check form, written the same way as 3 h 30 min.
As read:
12 h 10 min
